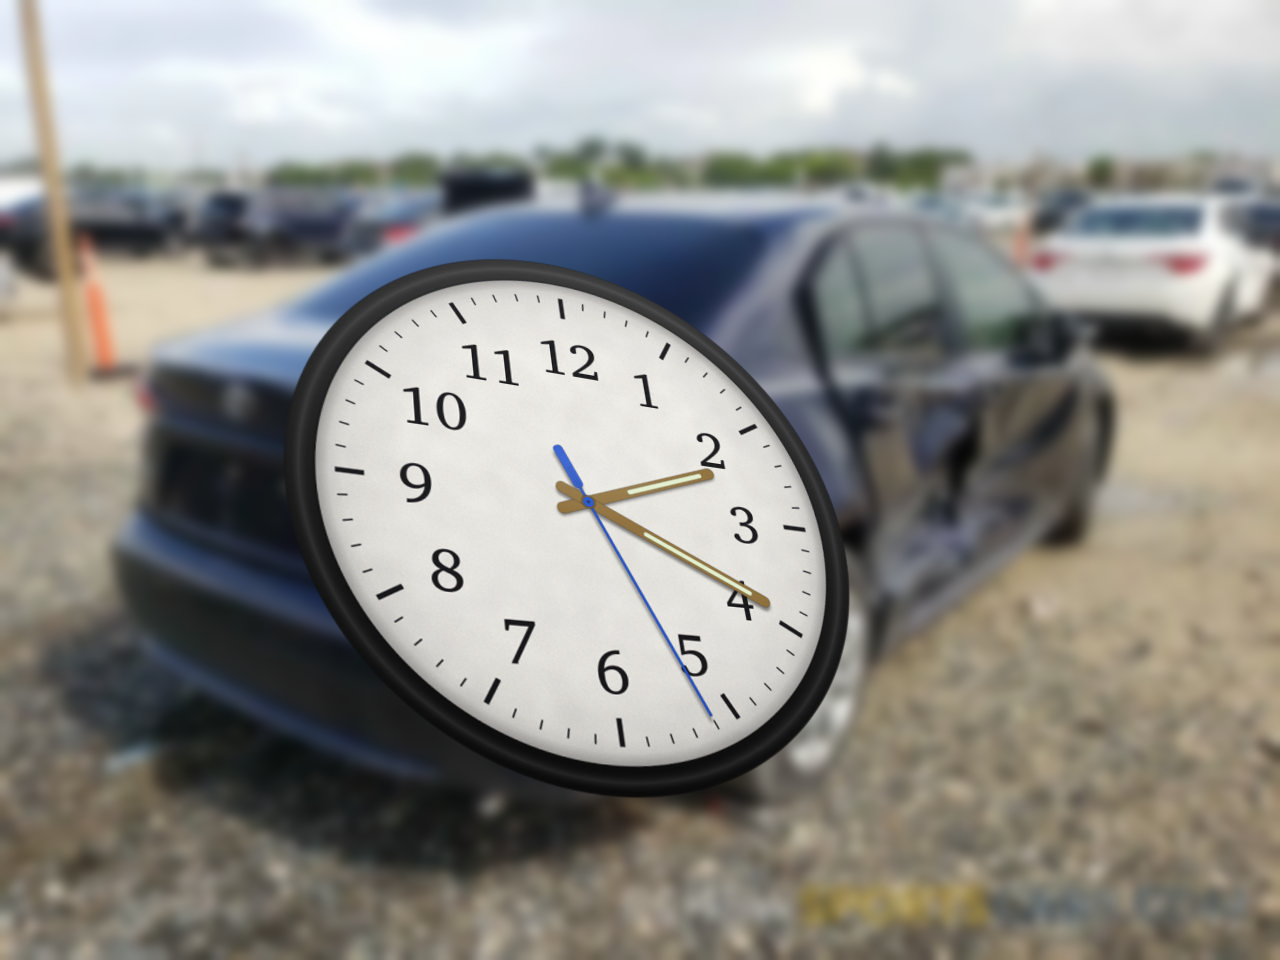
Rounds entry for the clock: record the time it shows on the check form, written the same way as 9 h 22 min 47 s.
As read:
2 h 19 min 26 s
